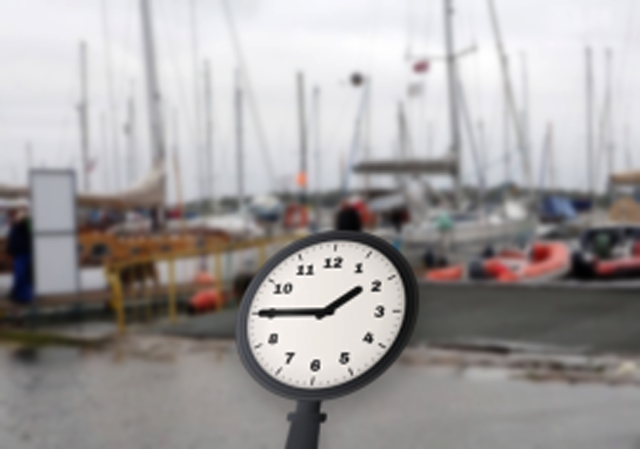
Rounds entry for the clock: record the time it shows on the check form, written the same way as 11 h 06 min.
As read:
1 h 45 min
